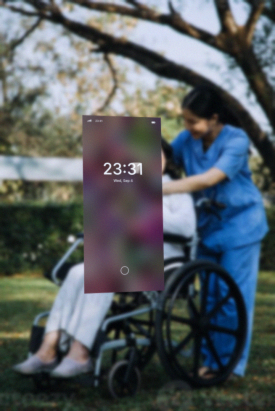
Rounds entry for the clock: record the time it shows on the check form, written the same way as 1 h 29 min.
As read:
23 h 31 min
